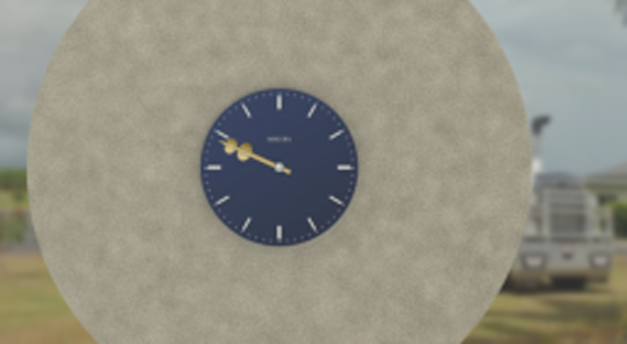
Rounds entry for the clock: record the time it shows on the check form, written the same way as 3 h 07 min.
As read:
9 h 49 min
